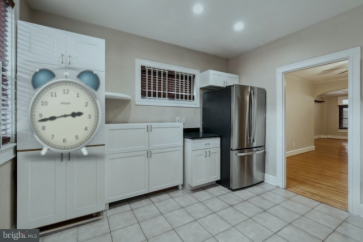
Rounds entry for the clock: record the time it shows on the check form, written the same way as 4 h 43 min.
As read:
2 h 43 min
